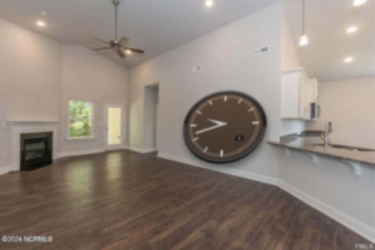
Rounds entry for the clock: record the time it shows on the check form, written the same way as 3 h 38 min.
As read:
9 h 42 min
